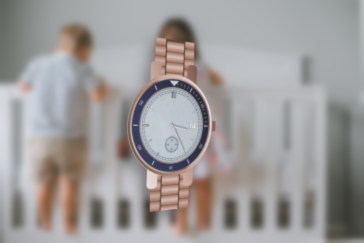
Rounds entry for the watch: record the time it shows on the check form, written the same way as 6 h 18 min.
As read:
3 h 25 min
